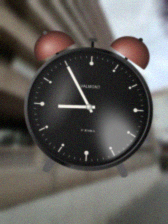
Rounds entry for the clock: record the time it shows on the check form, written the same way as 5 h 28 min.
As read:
8 h 55 min
